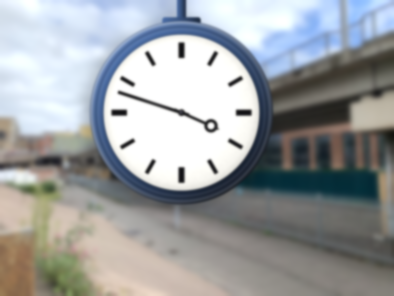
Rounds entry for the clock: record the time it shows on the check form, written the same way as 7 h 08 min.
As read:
3 h 48 min
